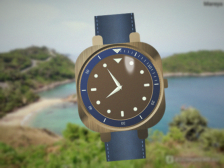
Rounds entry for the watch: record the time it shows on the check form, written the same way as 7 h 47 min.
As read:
7 h 55 min
